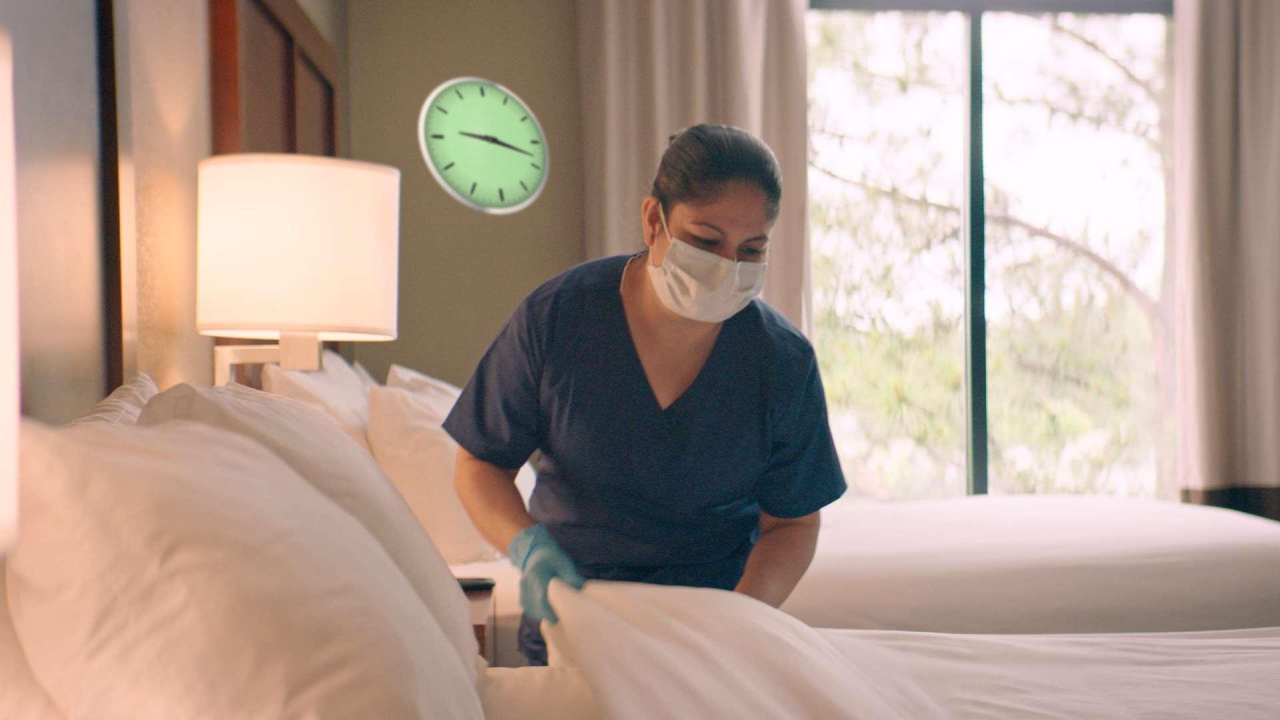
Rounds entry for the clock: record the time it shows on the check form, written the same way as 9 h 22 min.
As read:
9 h 18 min
